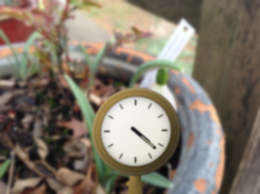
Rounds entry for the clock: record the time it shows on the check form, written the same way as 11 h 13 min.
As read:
4 h 22 min
